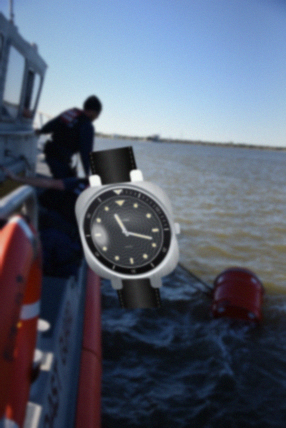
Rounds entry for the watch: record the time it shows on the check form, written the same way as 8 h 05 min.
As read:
11 h 18 min
